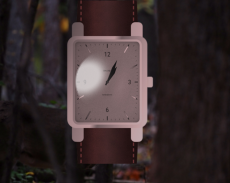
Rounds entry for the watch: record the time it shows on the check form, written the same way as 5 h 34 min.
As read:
1 h 04 min
